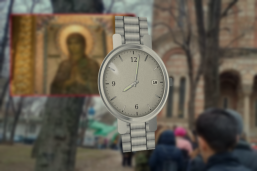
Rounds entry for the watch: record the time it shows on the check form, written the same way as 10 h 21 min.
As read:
8 h 02 min
